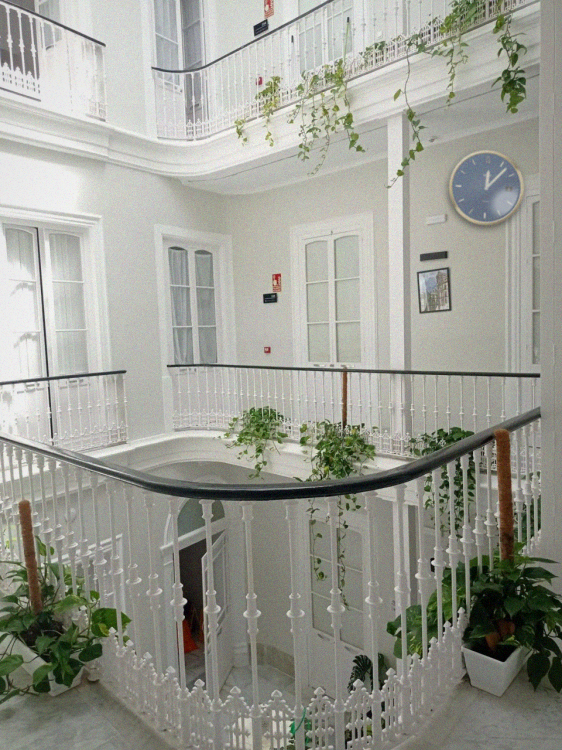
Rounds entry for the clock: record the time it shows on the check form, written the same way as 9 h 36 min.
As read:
12 h 07 min
